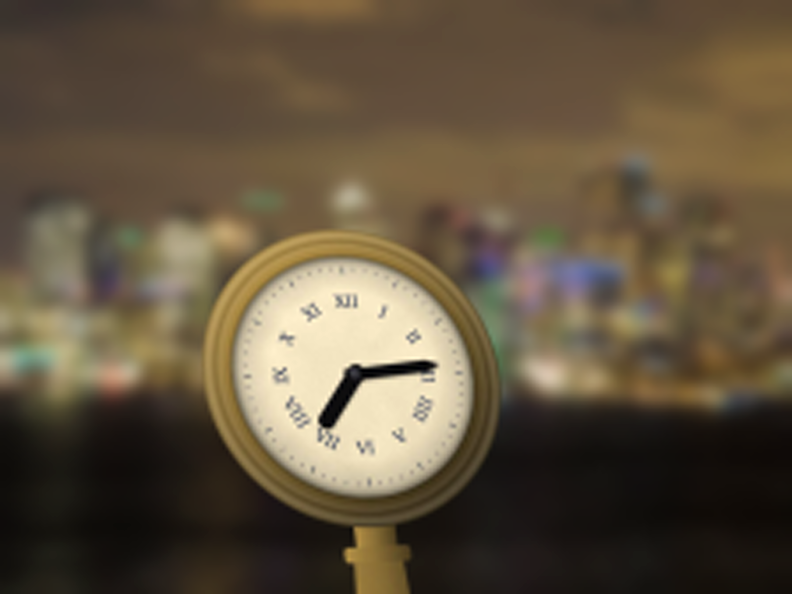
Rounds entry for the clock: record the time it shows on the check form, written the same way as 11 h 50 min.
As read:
7 h 14 min
